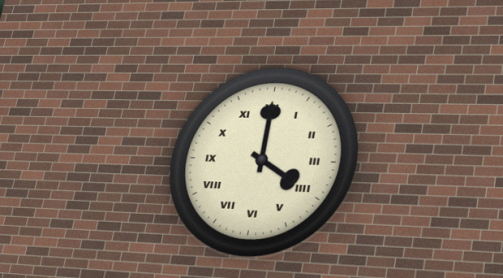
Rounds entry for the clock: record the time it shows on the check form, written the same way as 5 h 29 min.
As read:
4 h 00 min
